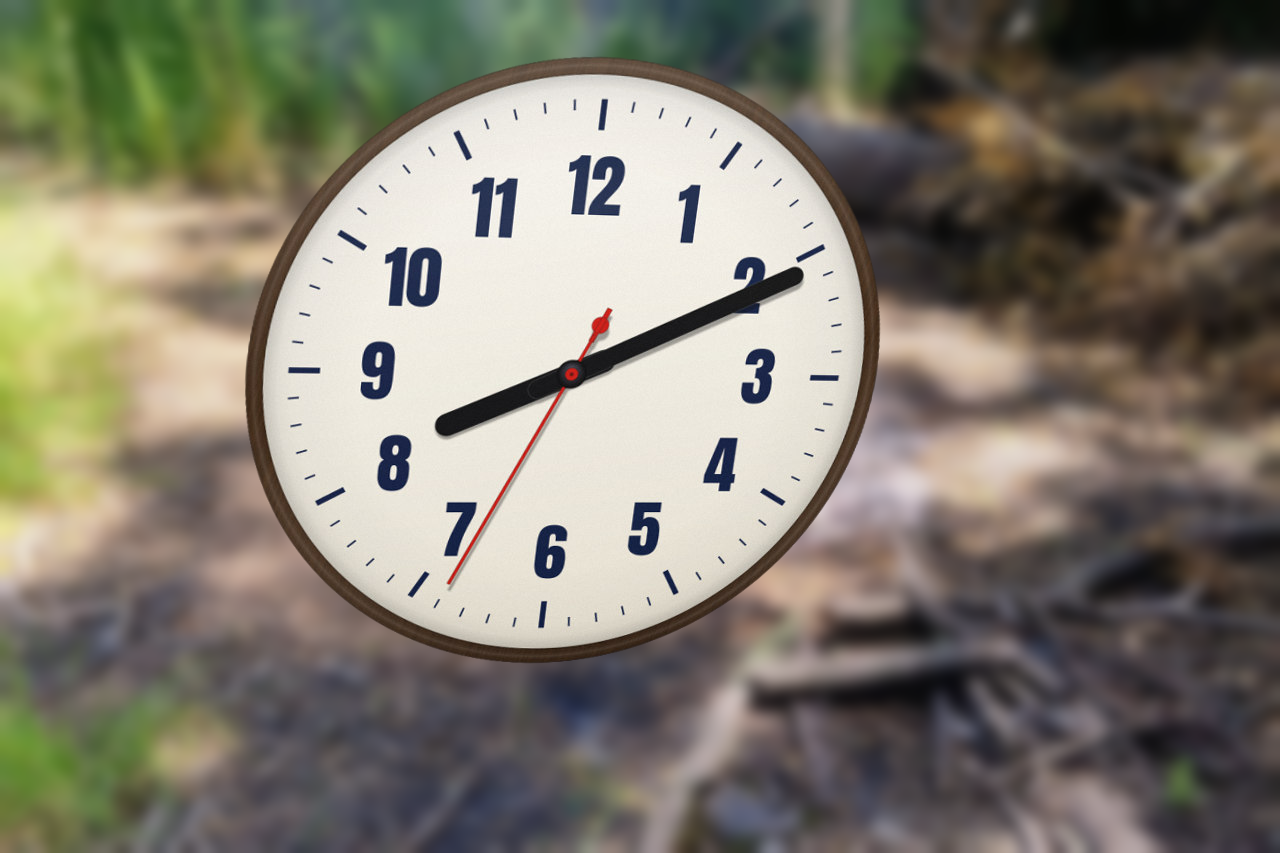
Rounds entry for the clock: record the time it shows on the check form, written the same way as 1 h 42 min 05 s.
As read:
8 h 10 min 34 s
